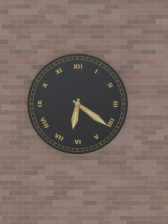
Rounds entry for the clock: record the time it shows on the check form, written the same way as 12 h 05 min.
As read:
6 h 21 min
